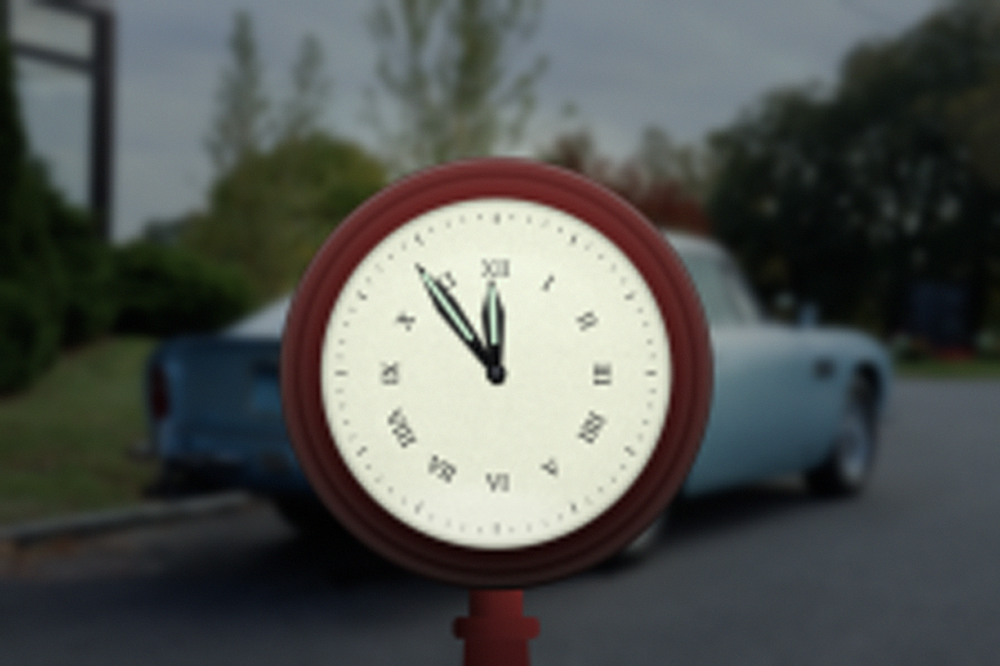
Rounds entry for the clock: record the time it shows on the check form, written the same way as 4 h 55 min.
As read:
11 h 54 min
